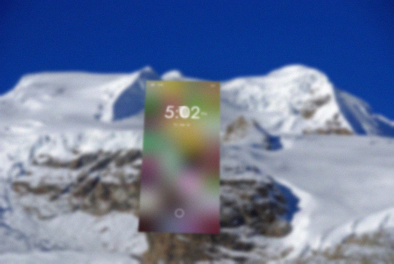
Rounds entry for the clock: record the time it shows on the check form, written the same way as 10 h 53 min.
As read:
5 h 02 min
